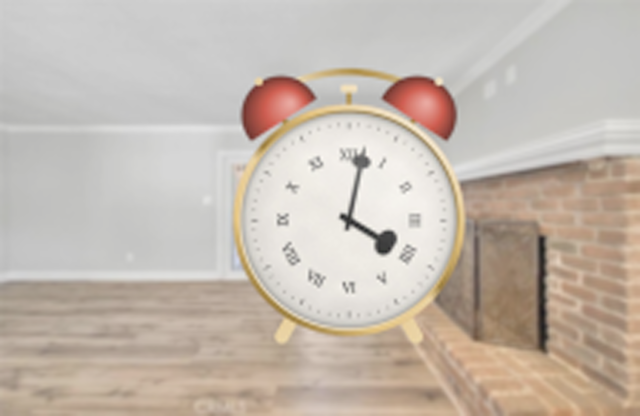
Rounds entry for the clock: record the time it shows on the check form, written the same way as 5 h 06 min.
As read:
4 h 02 min
